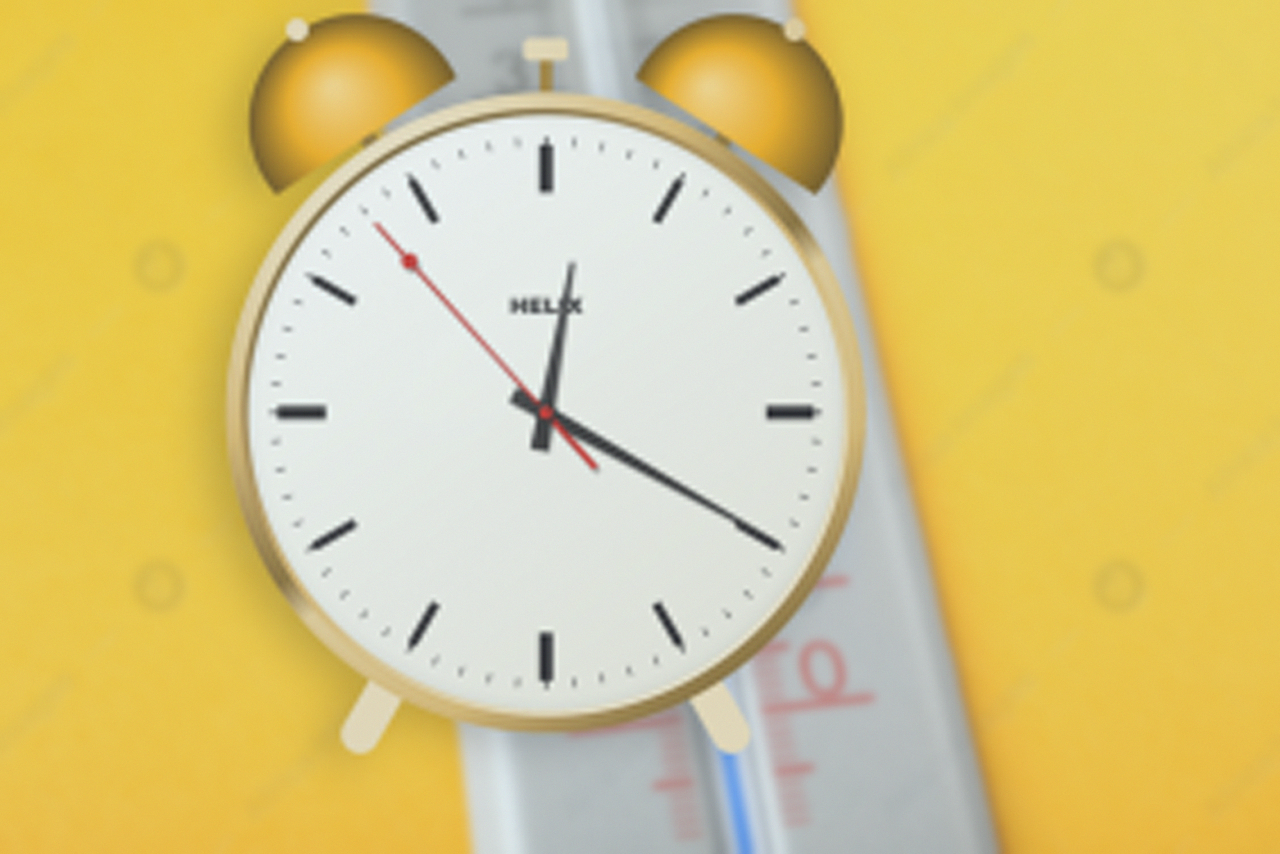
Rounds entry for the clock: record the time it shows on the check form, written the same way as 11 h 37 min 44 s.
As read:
12 h 19 min 53 s
